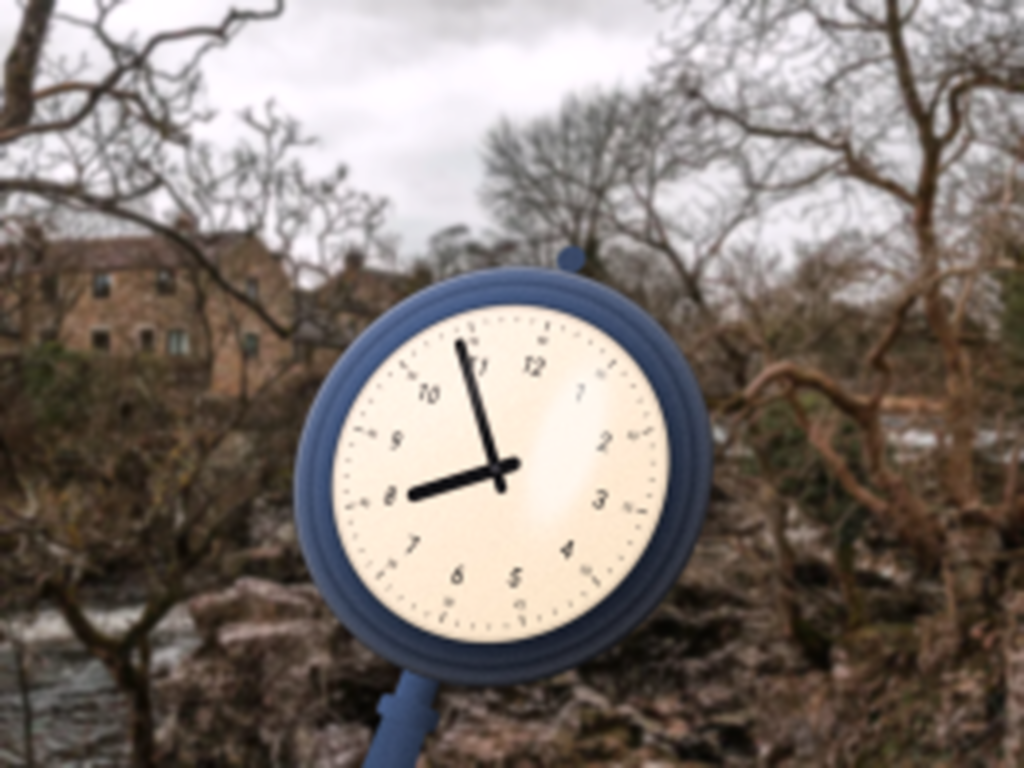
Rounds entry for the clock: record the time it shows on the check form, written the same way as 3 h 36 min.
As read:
7 h 54 min
